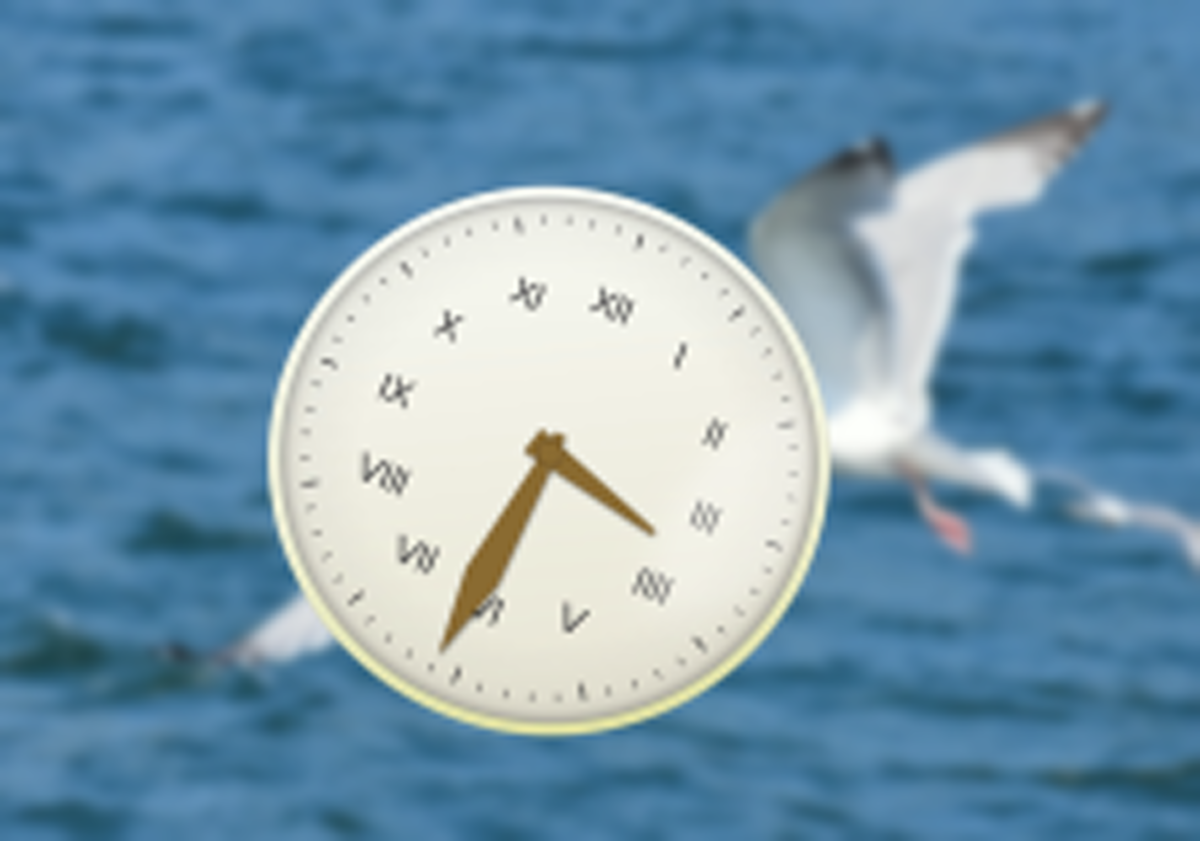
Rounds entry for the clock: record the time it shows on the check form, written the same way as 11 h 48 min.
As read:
3 h 31 min
